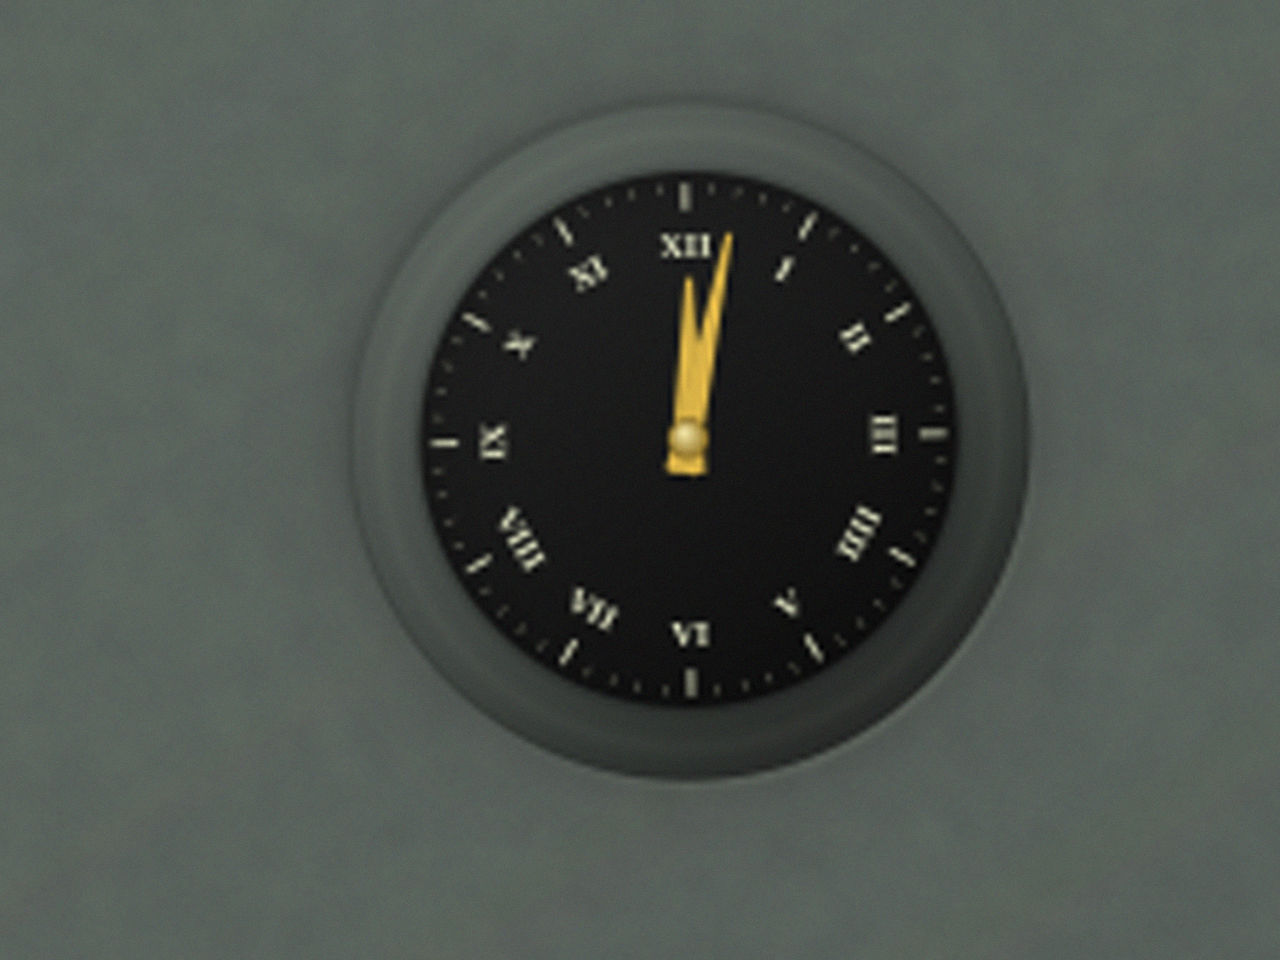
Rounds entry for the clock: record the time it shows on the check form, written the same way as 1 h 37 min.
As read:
12 h 02 min
